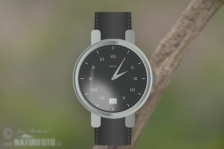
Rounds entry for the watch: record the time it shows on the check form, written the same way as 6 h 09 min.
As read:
2 h 05 min
